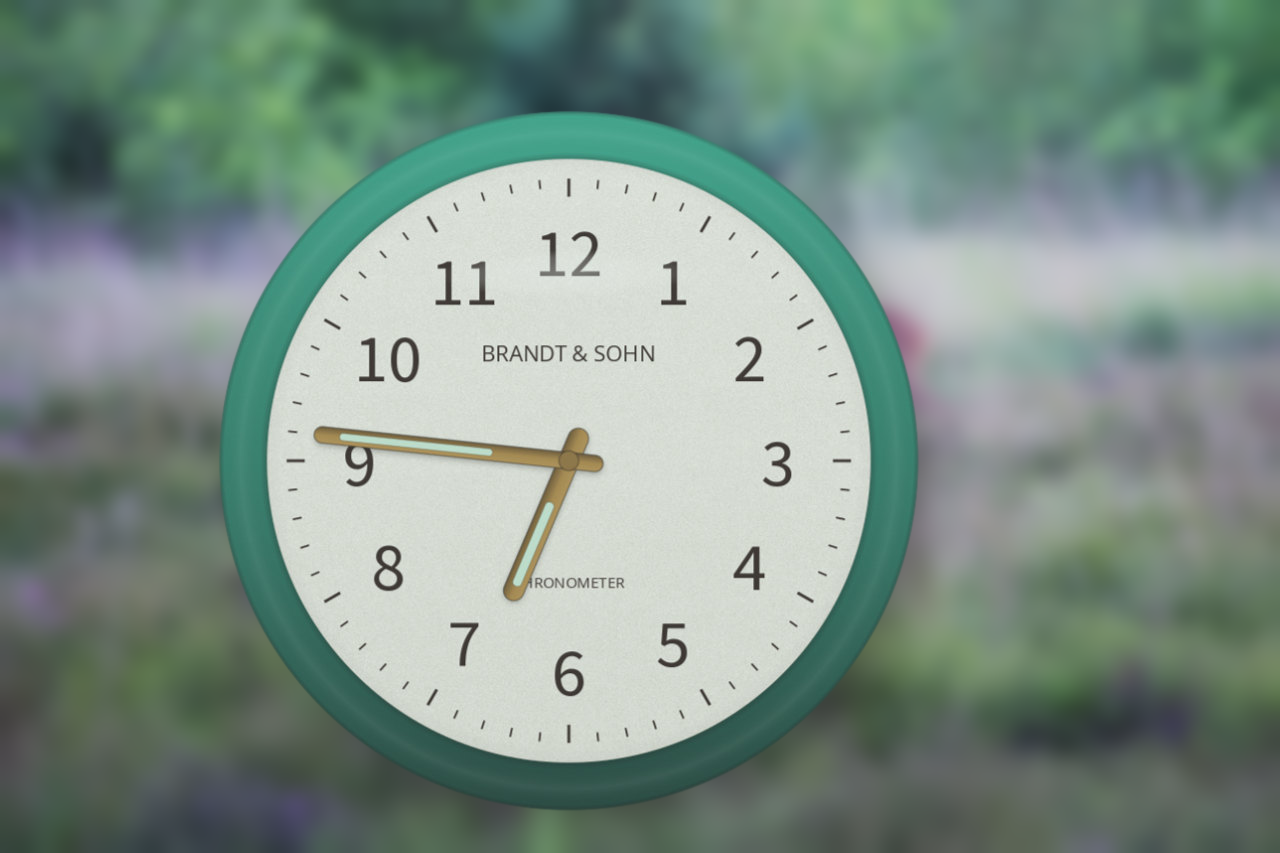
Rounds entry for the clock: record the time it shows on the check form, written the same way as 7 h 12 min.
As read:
6 h 46 min
